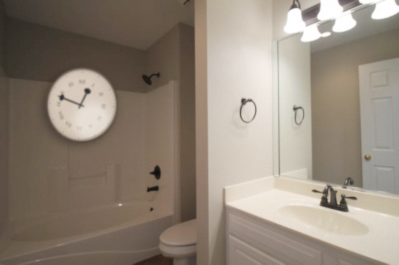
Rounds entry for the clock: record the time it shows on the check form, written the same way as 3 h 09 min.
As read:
12 h 48 min
